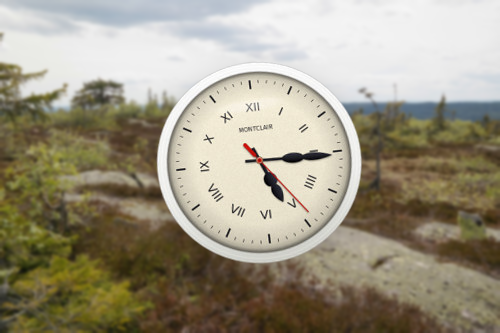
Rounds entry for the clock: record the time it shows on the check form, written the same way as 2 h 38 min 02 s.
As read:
5 h 15 min 24 s
